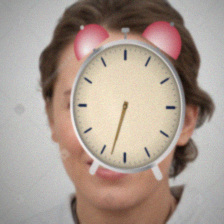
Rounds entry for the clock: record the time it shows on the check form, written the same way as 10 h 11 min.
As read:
6 h 33 min
